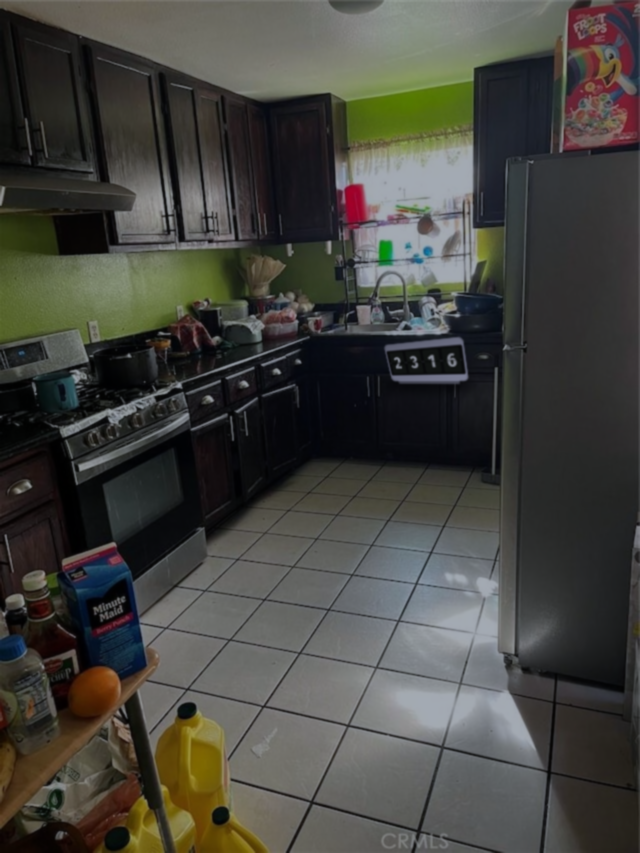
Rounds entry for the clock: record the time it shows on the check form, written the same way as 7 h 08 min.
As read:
23 h 16 min
